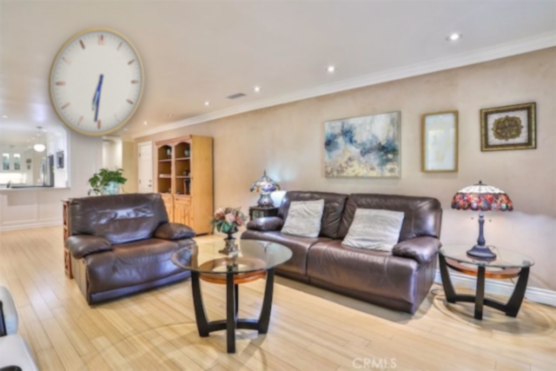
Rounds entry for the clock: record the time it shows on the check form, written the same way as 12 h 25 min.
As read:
6 h 31 min
